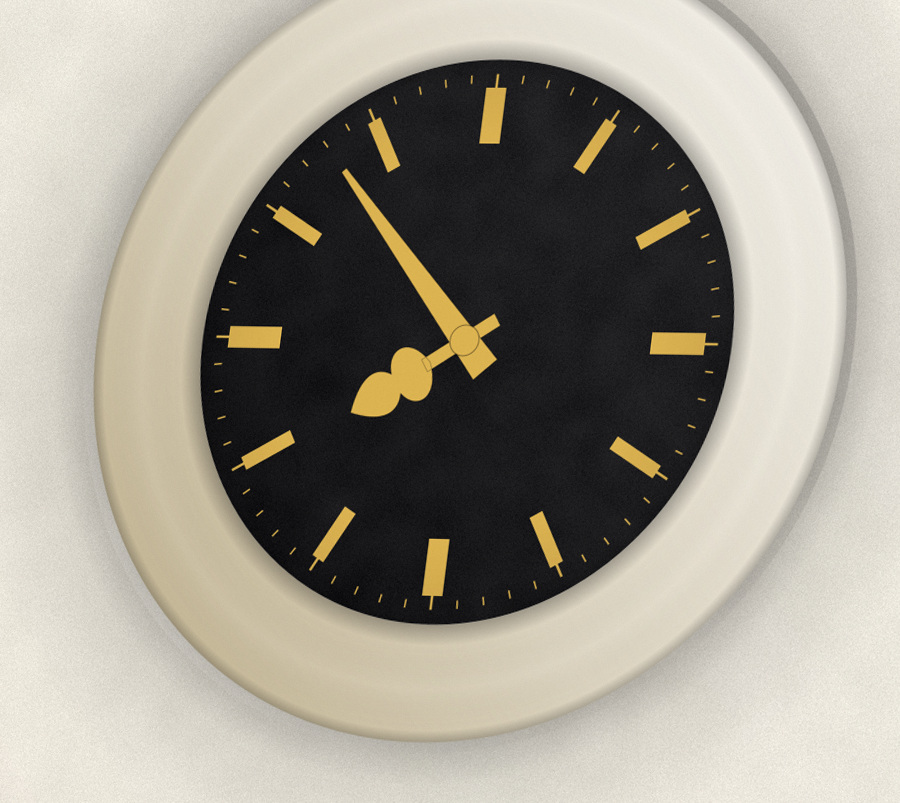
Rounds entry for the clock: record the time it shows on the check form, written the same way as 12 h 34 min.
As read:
7 h 53 min
